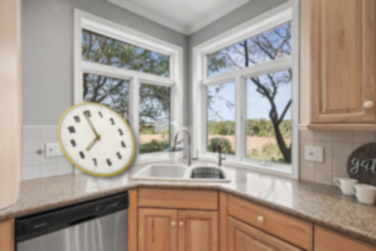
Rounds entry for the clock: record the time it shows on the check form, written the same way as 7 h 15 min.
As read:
7 h 59 min
